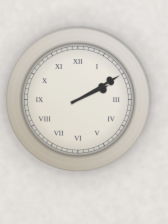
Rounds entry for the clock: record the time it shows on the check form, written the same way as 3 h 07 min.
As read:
2 h 10 min
